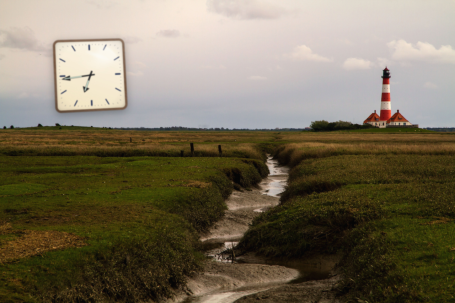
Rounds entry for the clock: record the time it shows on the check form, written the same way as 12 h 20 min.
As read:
6 h 44 min
